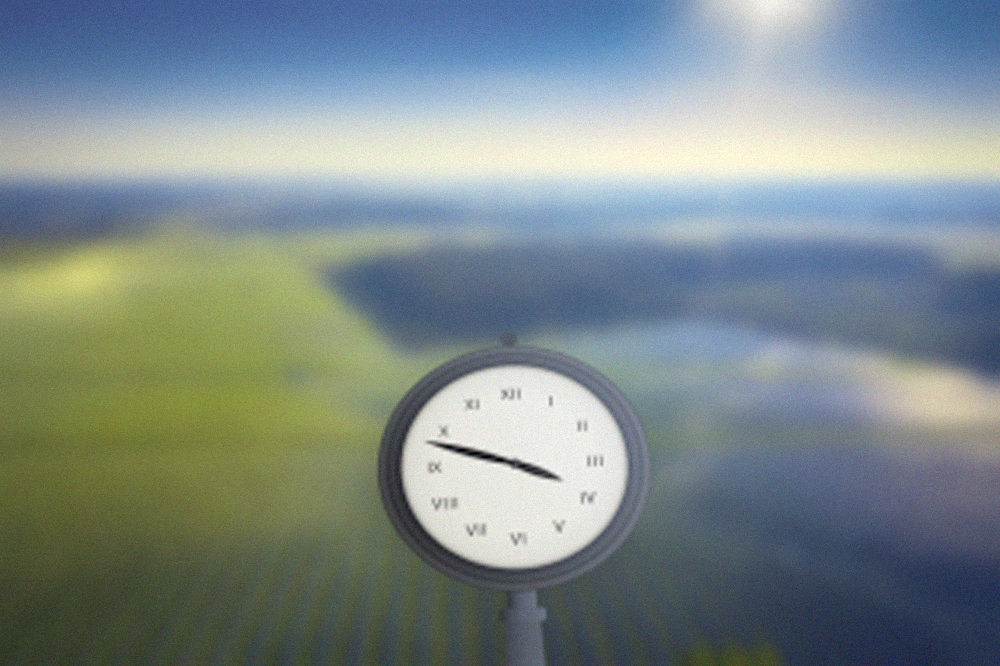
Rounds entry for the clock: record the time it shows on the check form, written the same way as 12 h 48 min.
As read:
3 h 48 min
